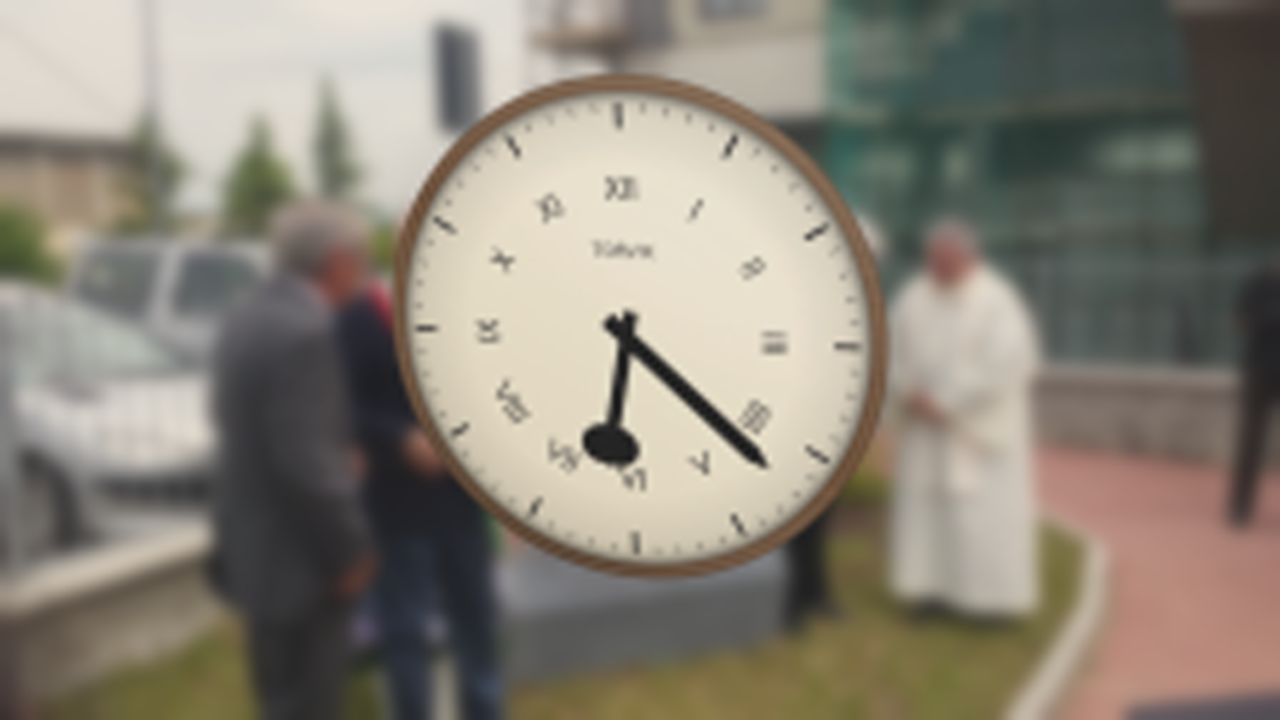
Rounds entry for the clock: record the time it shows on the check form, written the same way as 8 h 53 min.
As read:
6 h 22 min
